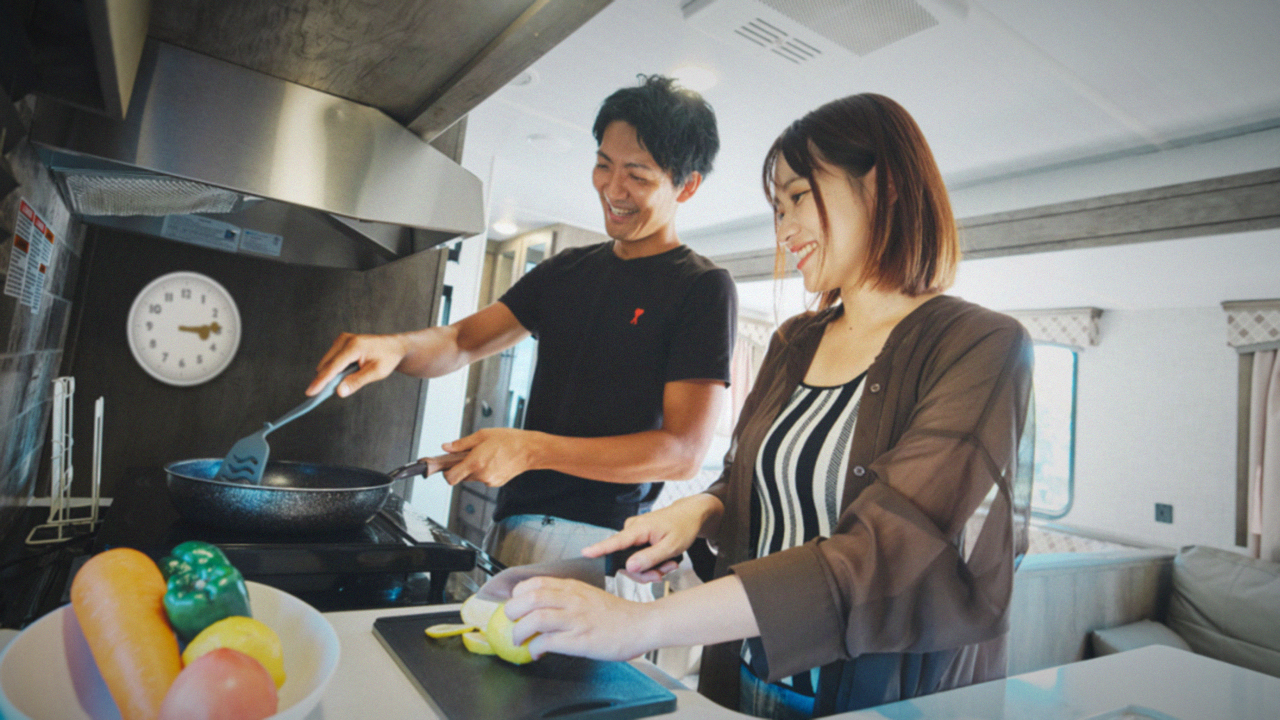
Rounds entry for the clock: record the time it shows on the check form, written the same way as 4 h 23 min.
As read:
3 h 14 min
